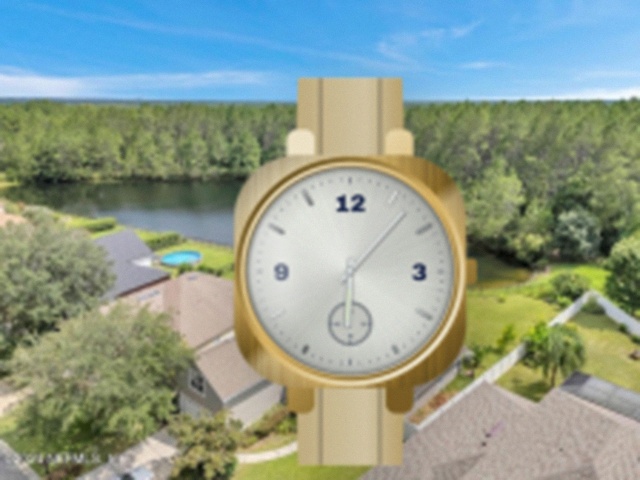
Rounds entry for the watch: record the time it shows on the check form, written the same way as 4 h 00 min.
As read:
6 h 07 min
